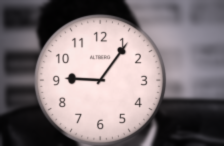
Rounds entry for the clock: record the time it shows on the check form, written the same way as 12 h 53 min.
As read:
9 h 06 min
